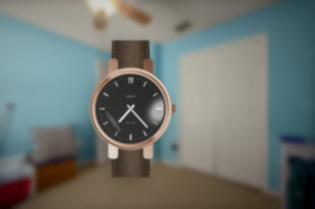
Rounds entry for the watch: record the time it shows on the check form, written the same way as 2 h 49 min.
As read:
7 h 23 min
